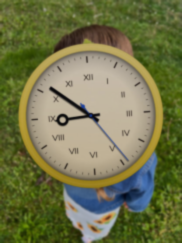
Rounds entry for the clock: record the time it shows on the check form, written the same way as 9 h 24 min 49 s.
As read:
8 h 51 min 24 s
